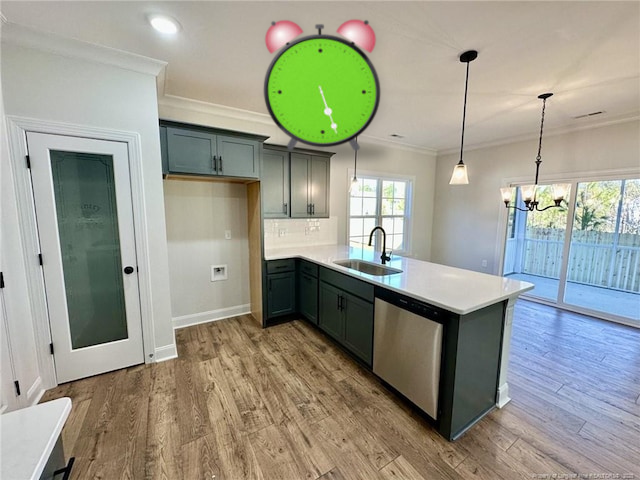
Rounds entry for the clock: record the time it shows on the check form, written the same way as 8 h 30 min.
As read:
5 h 27 min
